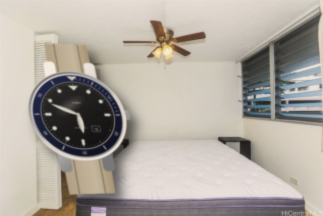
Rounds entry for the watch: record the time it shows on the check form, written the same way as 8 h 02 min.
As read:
5 h 49 min
